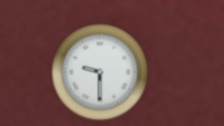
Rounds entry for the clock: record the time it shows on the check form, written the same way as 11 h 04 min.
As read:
9 h 30 min
